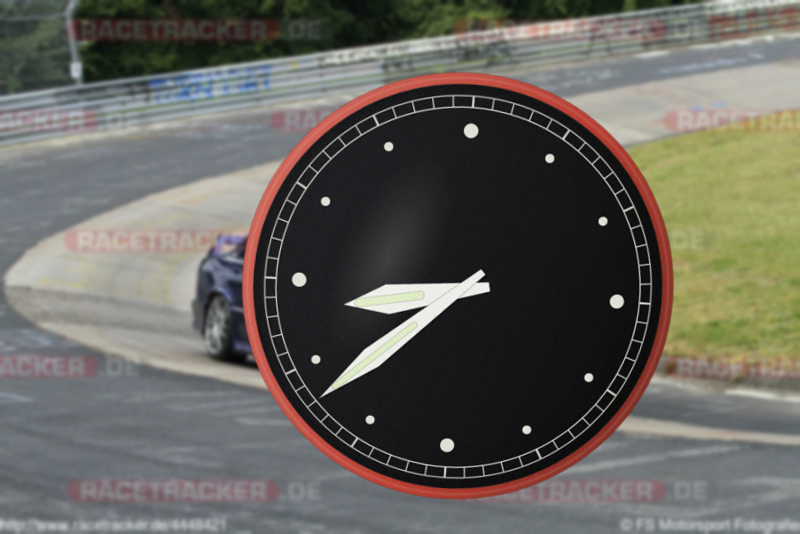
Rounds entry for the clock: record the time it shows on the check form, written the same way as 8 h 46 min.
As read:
8 h 38 min
